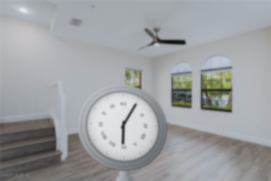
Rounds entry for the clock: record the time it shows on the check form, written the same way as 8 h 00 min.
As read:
6 h 05 min
